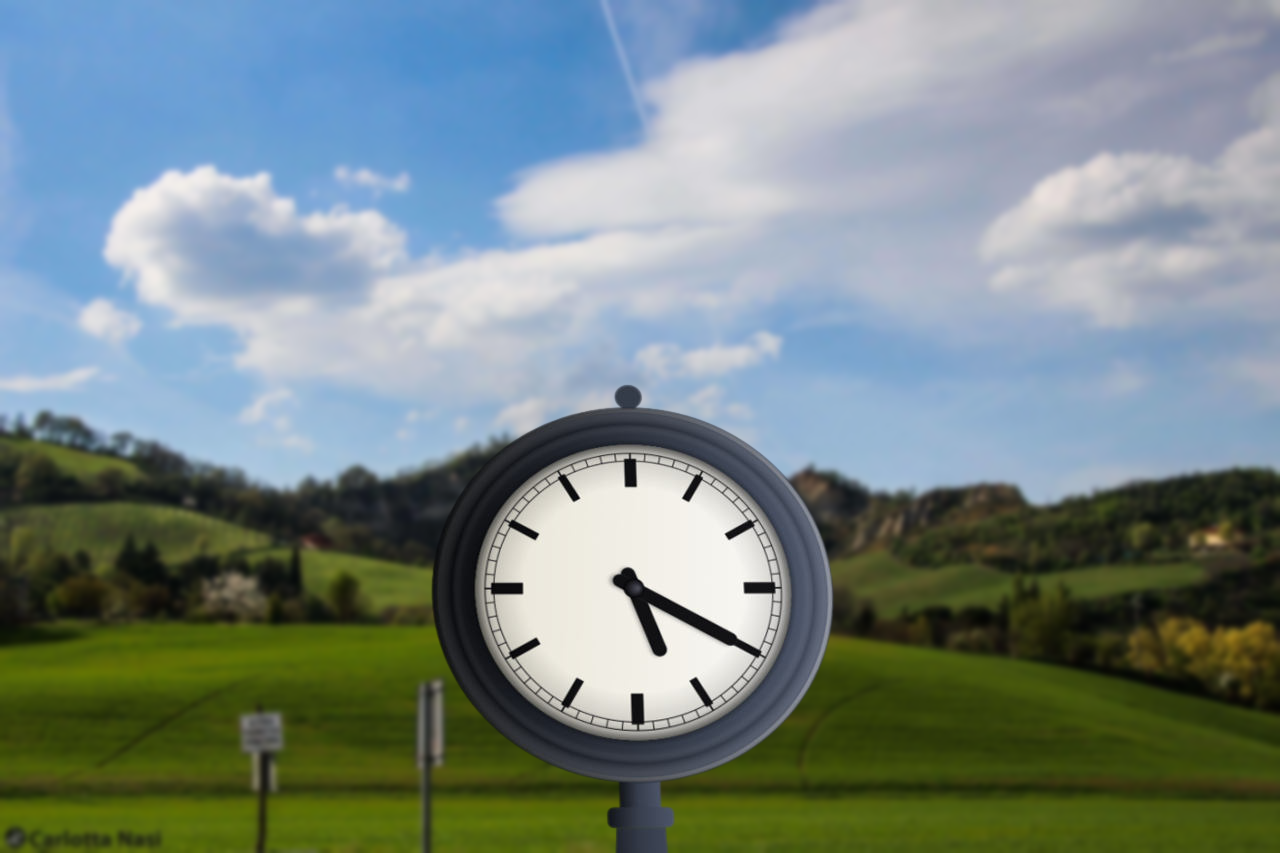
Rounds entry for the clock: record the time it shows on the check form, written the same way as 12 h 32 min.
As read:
5 h 20 min
